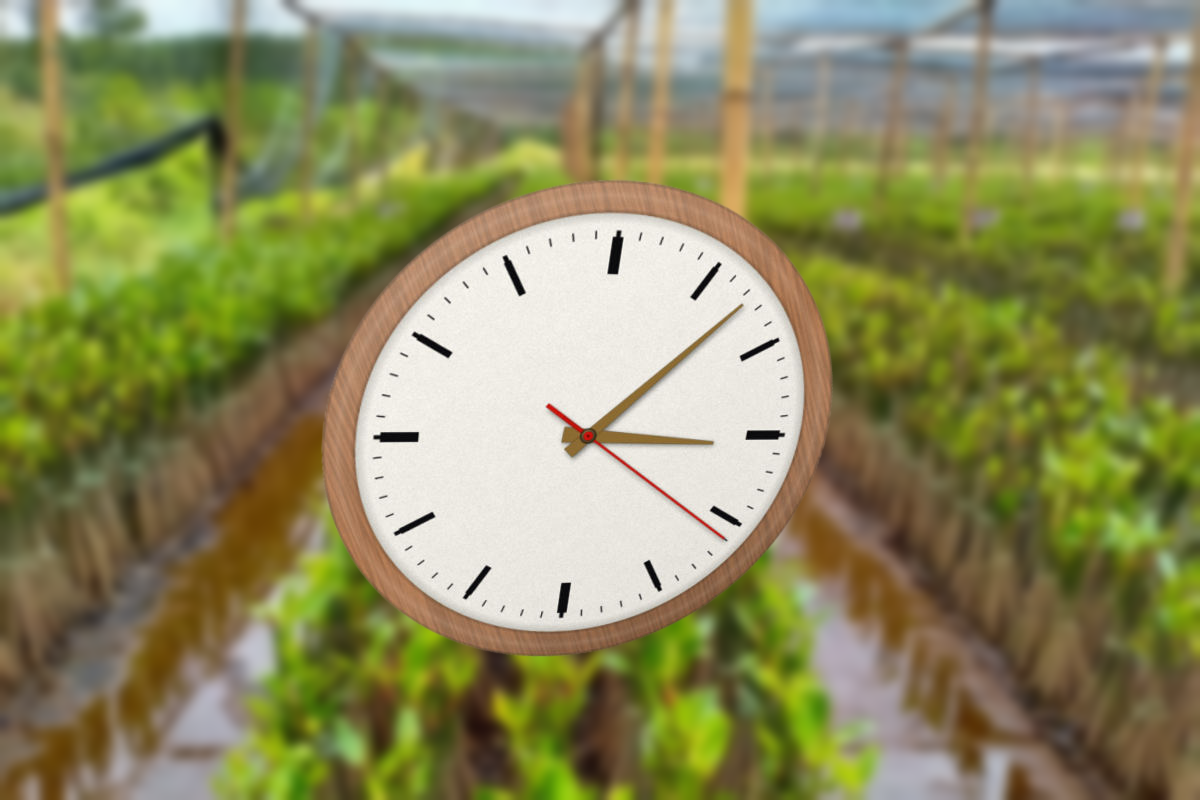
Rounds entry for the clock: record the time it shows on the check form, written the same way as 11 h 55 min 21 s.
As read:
3 h 07 min 21 s
